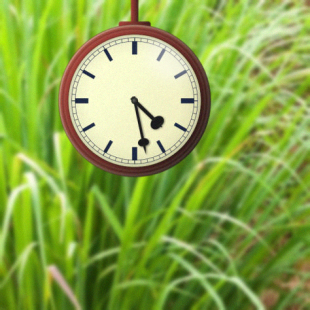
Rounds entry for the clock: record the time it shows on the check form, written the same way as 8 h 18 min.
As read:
4 h 28 min
